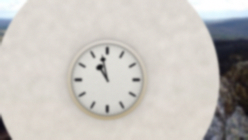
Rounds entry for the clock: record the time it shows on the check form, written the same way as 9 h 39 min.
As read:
10 h 58 min
